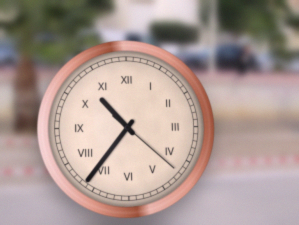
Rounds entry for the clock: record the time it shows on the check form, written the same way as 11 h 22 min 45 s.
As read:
10 h 36 min 22 s
